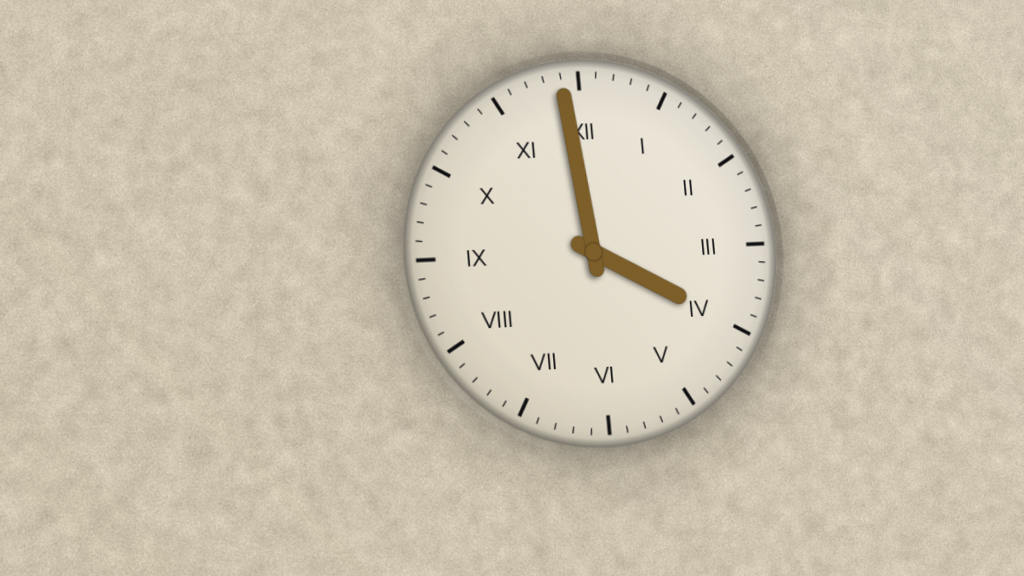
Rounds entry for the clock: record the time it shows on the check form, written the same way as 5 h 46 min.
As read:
3 h 59 min
